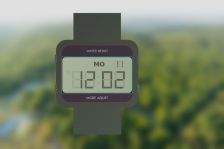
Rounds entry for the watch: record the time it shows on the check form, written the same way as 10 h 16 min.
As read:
12 h 02 min
